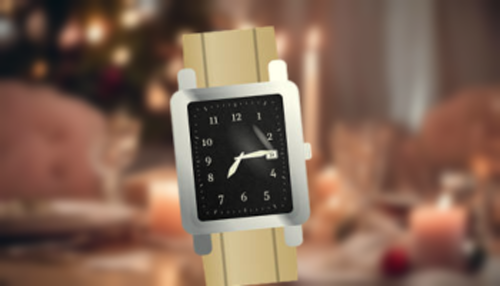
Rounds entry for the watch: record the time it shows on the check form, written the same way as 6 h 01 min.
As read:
7 h 14 min
